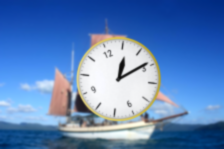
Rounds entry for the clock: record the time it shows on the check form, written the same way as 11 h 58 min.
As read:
1 h 14 min
